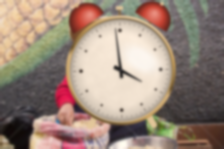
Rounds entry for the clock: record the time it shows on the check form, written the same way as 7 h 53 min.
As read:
3 h 59 min
